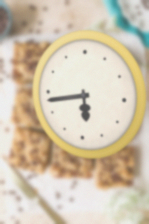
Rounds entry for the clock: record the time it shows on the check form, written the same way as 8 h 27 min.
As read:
5 h 43 min
